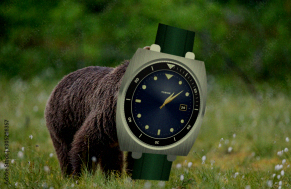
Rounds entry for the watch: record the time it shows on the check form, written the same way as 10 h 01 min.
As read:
1 h 08 min
